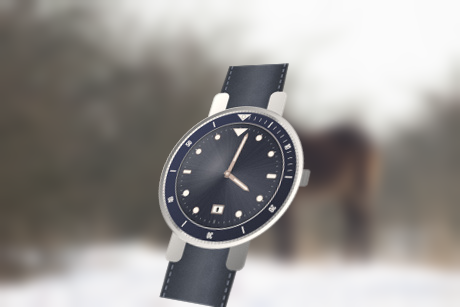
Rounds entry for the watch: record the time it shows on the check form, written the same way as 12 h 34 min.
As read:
4 h 02 min
